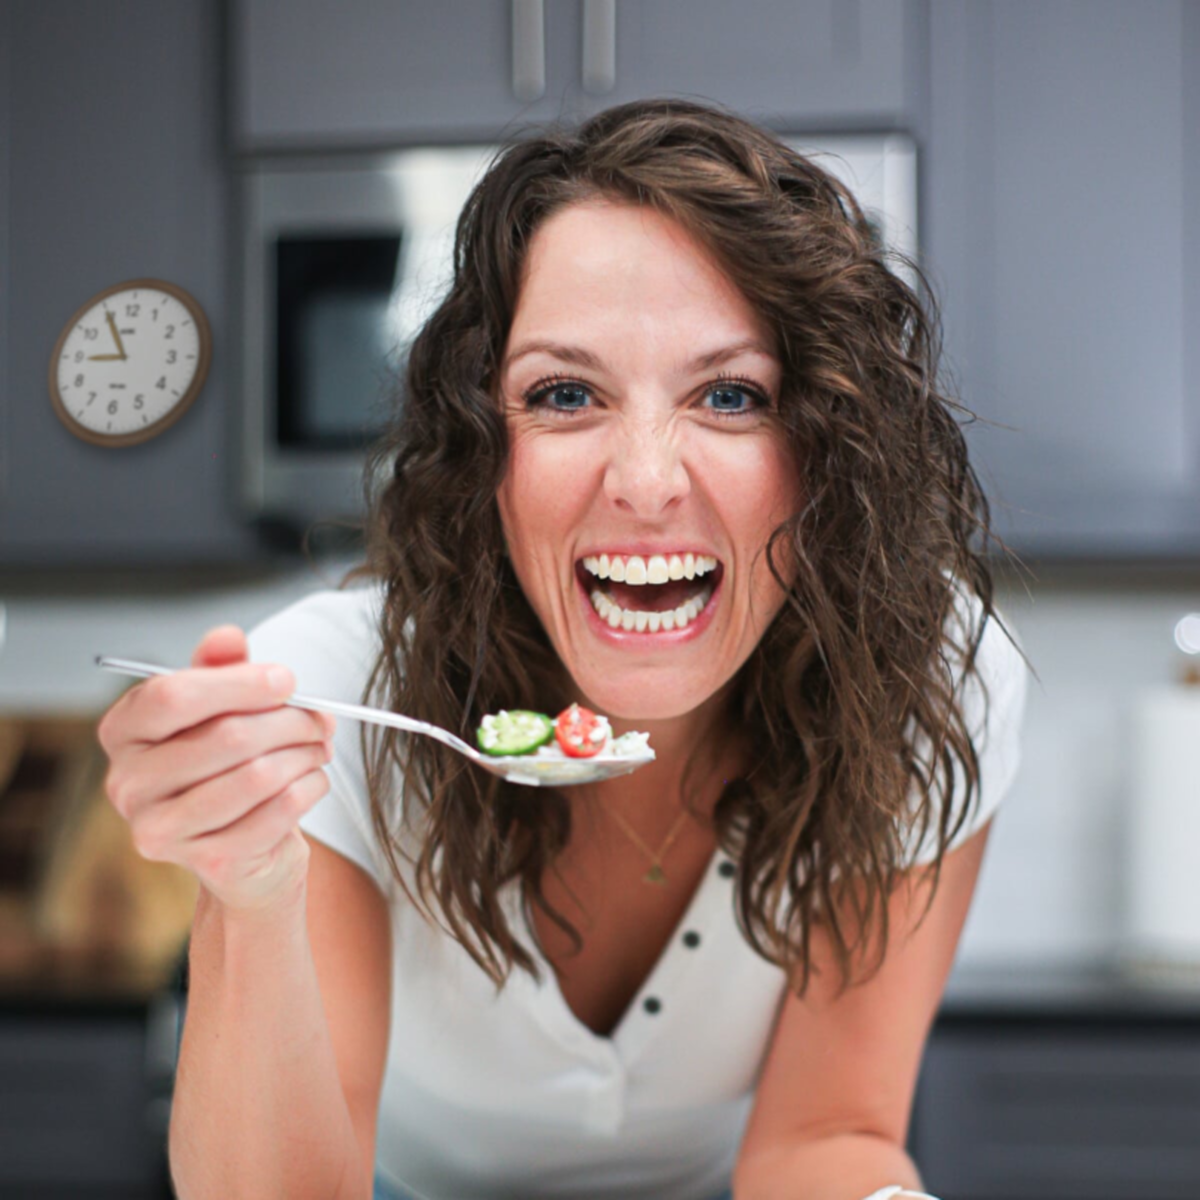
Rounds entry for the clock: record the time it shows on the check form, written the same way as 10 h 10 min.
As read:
8 h 55 min
